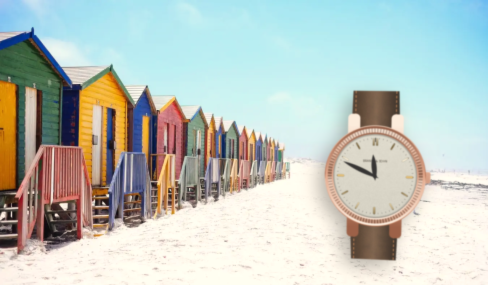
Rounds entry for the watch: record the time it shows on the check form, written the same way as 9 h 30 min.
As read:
11 h 49 min
